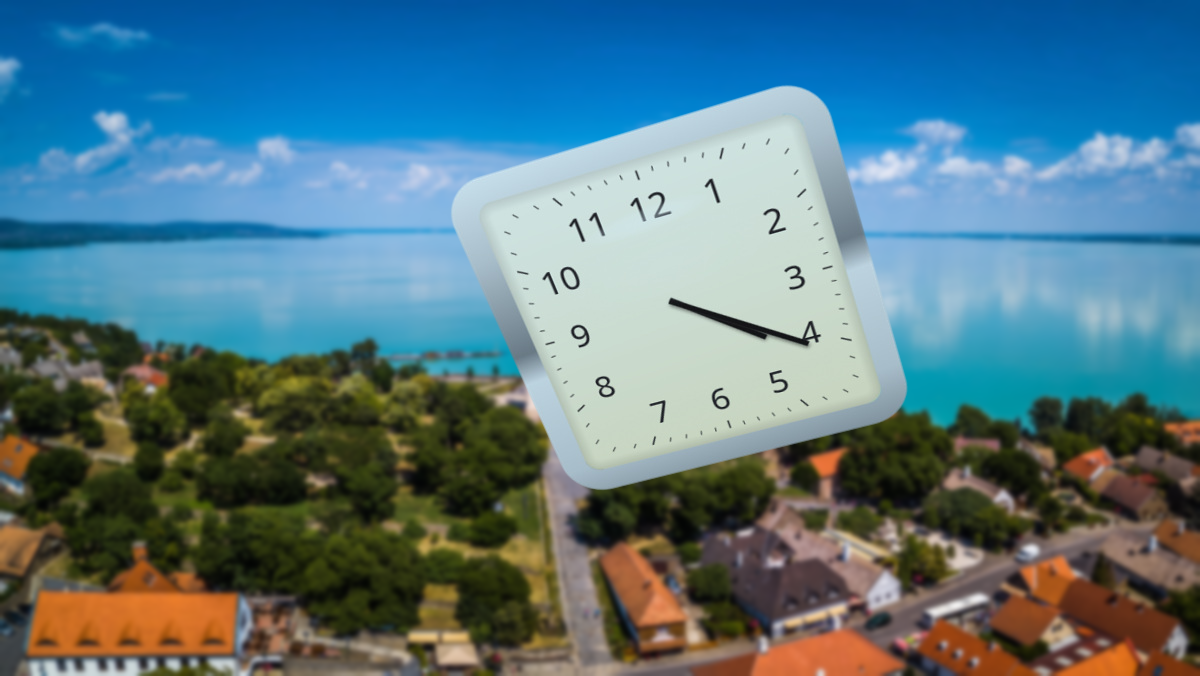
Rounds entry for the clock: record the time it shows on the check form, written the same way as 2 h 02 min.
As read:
4 h 21 min
